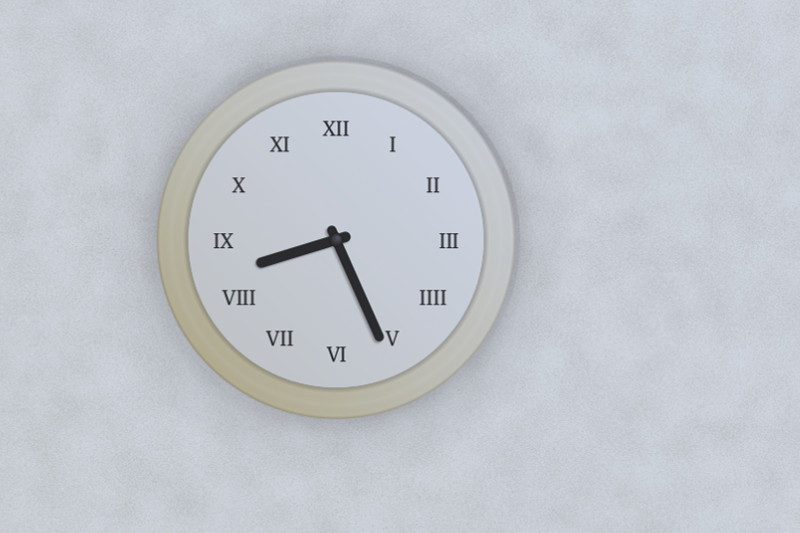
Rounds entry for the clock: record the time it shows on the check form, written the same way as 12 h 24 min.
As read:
8 h 26 min
